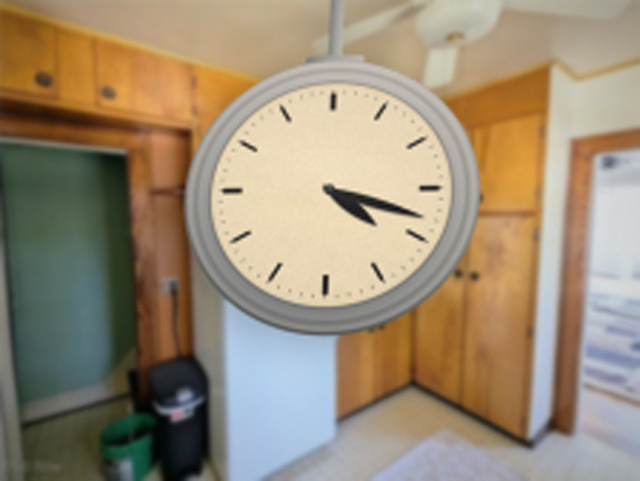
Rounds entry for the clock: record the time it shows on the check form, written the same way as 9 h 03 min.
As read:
4 h 18 min
